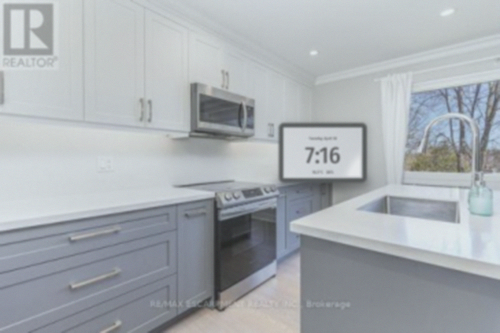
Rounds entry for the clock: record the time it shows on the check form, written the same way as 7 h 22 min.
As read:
7 h 16 min
